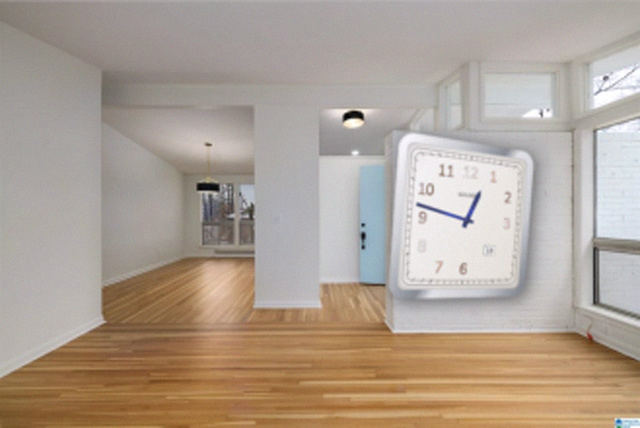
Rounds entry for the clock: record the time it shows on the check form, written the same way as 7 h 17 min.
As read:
12 h 47 min
